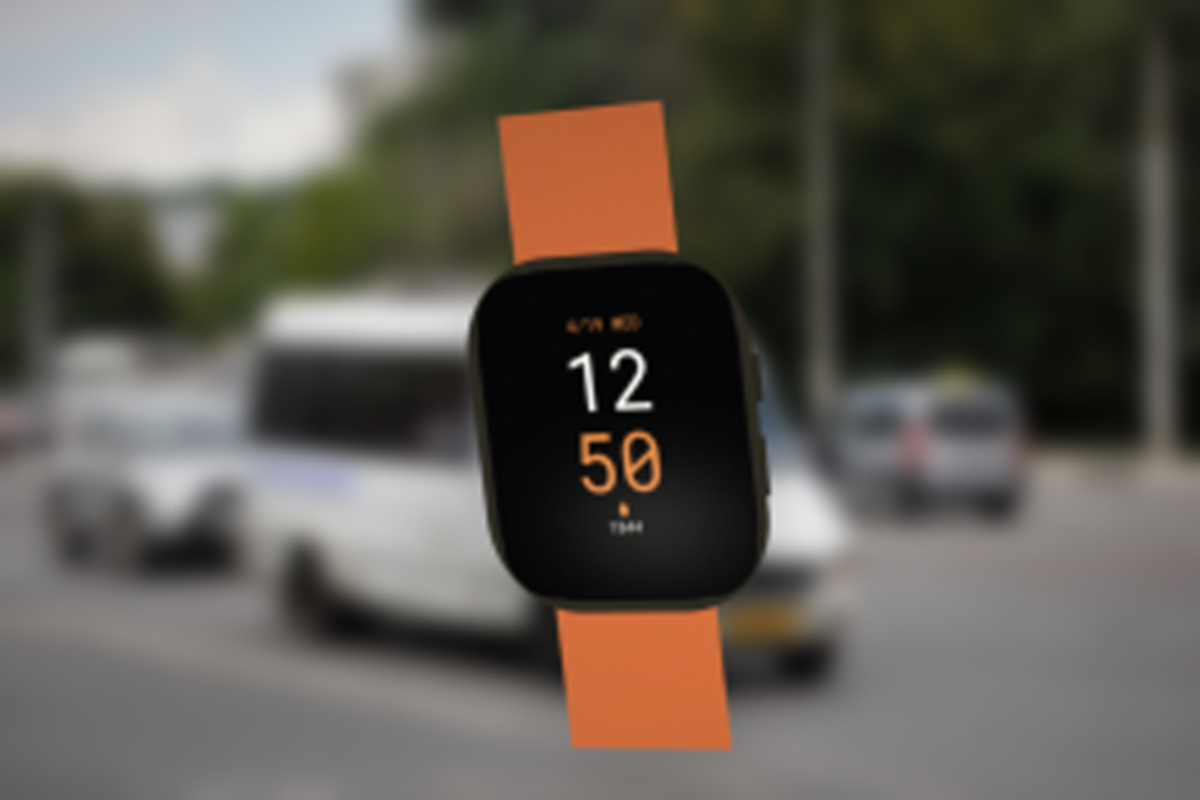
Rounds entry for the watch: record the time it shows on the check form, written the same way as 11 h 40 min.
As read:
12 h 50 min
